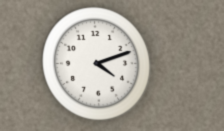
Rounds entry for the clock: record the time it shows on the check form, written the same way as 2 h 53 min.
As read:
4 h 12 min
